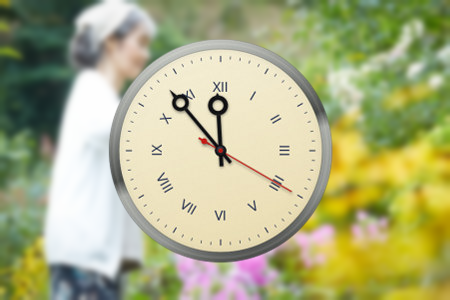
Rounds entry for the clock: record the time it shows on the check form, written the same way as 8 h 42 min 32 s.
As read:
11 h 53 min 20 s
